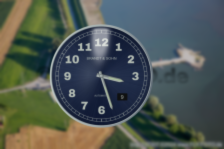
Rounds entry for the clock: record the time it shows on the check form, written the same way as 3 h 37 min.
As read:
3 h 27 min
